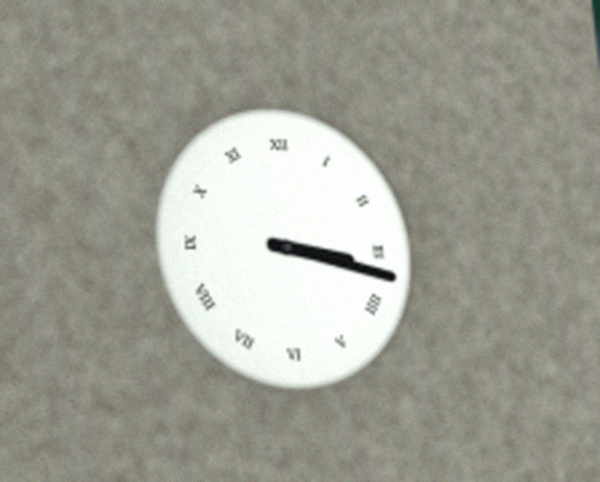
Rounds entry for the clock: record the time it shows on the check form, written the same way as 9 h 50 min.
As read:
3 h 17 min
